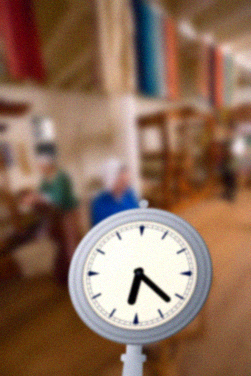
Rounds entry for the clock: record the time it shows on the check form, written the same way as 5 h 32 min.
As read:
6 h 22 min
